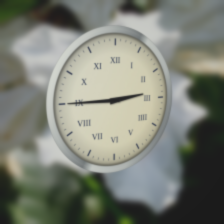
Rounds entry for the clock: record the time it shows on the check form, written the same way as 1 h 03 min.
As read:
2 h 45 min
